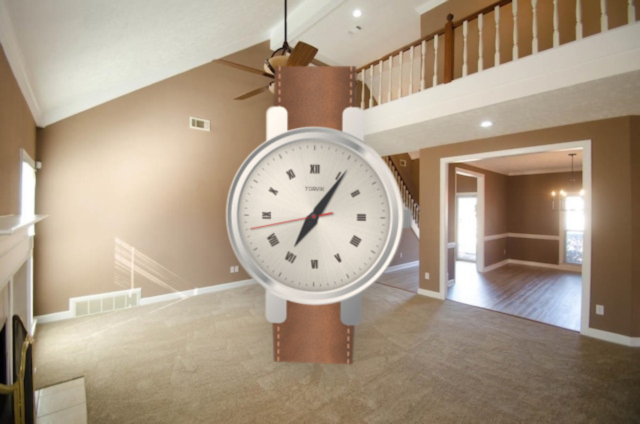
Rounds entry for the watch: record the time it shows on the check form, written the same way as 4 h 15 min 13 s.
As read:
7 h 05 min 43 s
